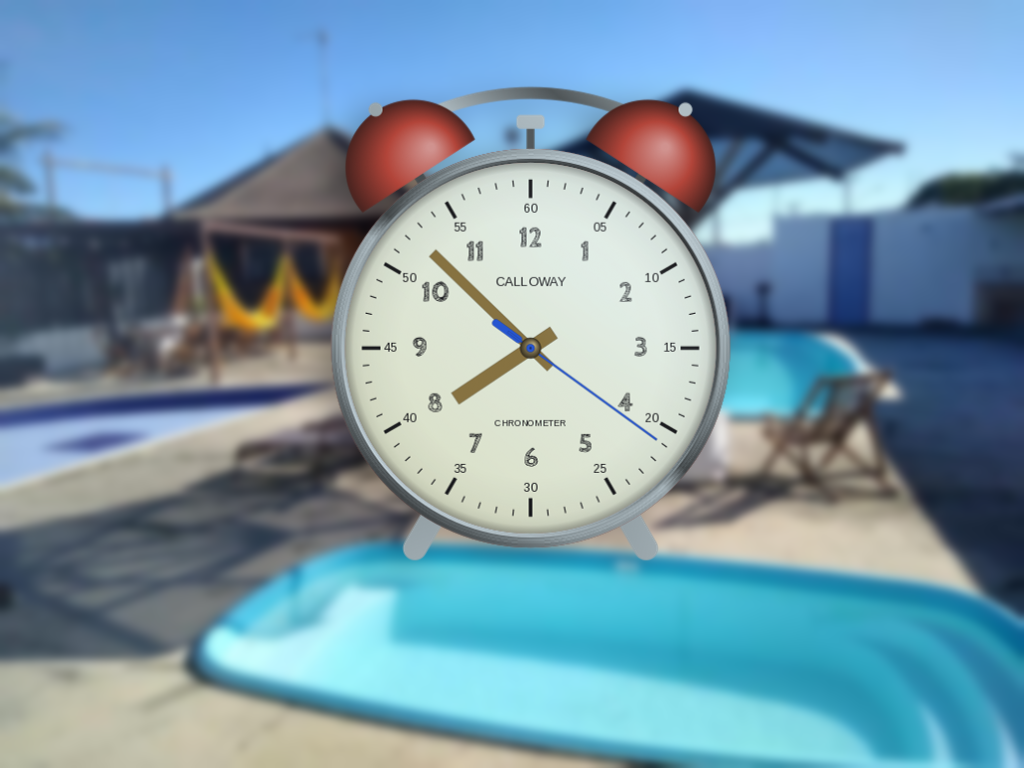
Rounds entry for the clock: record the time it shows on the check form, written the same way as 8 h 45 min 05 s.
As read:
7 h 52 min 21 s
